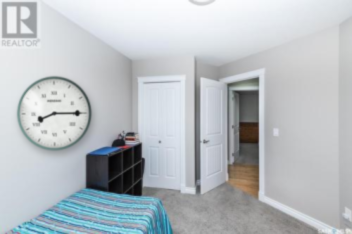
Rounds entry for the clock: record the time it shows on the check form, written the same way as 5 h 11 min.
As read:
8 h 15 min
